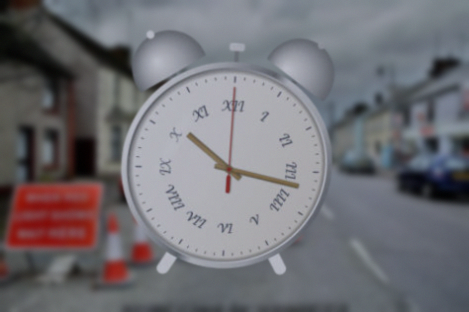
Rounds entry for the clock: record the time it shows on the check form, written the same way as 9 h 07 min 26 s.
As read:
10 h 17 min 00 s
